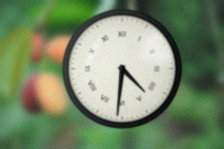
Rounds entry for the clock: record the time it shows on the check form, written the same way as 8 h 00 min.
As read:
4 h 31 min
